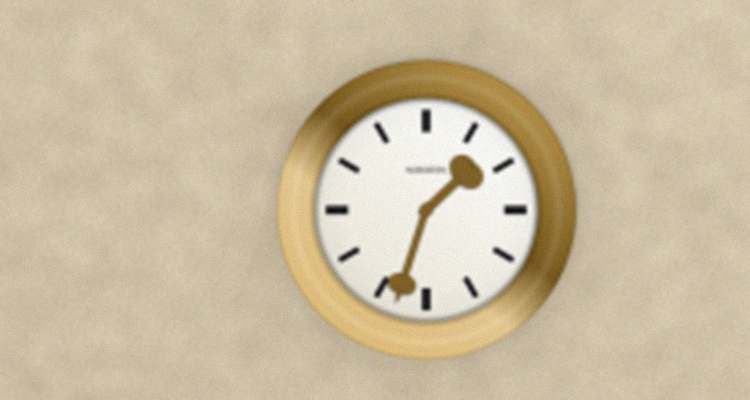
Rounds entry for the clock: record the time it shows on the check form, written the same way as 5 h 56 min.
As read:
1 h 33 min
